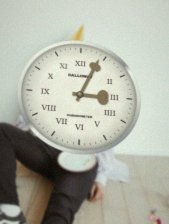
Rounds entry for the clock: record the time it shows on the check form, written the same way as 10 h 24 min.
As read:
3 h 04 min
